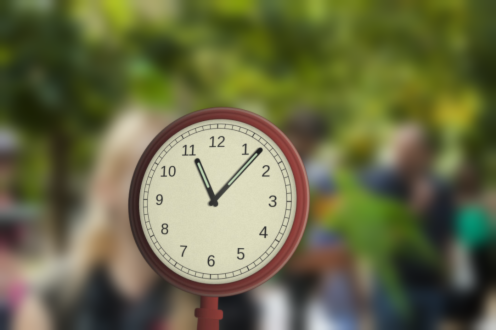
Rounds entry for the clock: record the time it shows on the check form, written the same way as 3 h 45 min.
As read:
11 h 07 min
